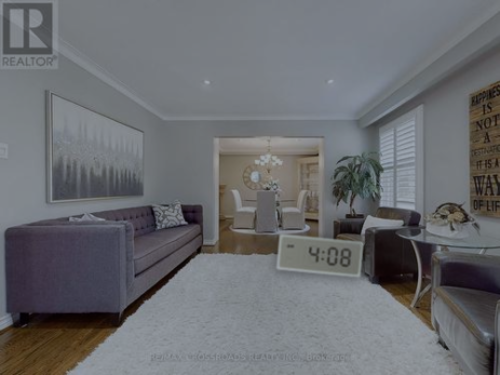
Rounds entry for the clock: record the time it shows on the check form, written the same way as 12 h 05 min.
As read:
4 h 08 min
